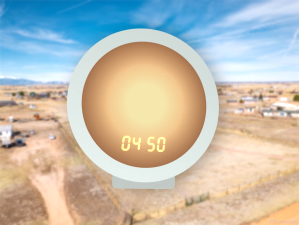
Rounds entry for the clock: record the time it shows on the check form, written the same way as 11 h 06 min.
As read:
4 h 50 min
